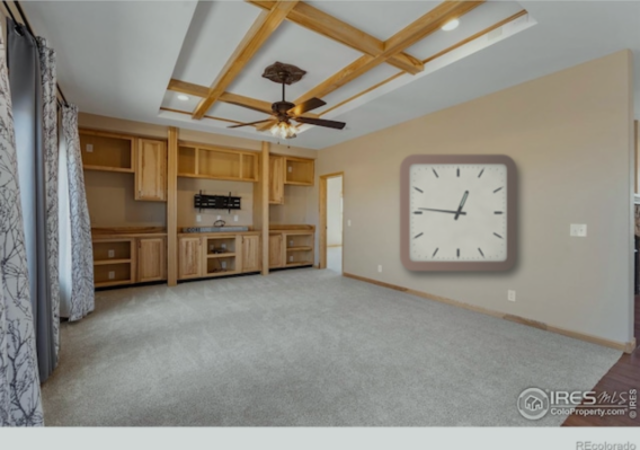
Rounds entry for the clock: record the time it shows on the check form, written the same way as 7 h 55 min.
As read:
12 h 46 min
